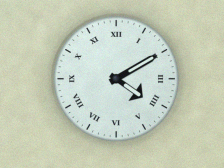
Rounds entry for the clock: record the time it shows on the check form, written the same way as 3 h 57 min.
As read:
4 h 10 min
